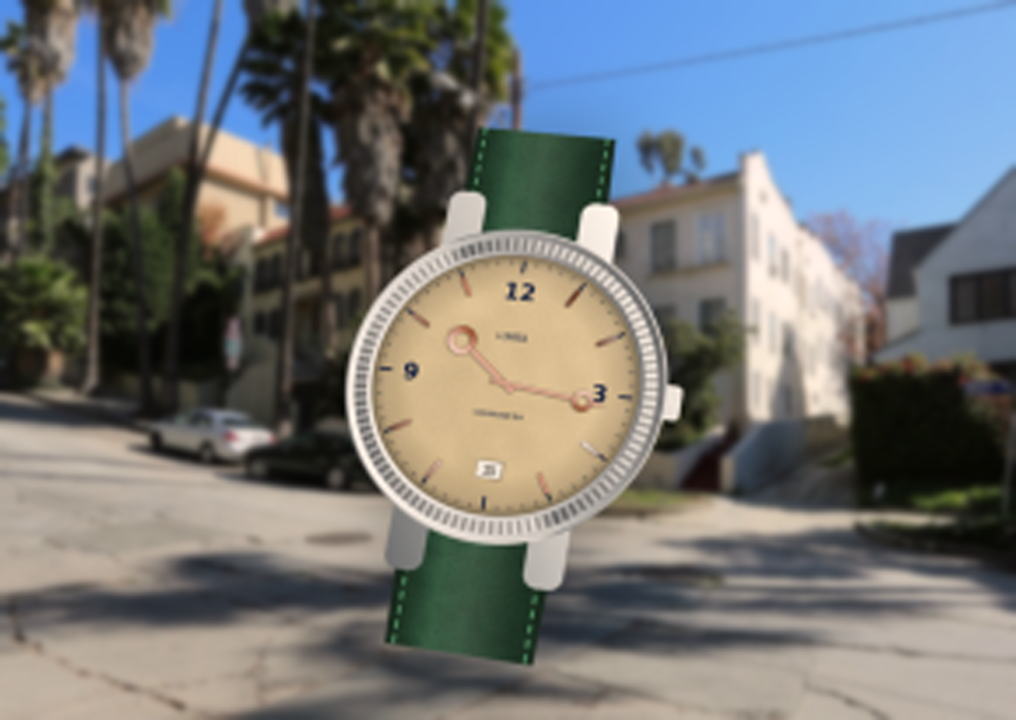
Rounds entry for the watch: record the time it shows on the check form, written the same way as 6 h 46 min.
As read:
10 h 16 min
